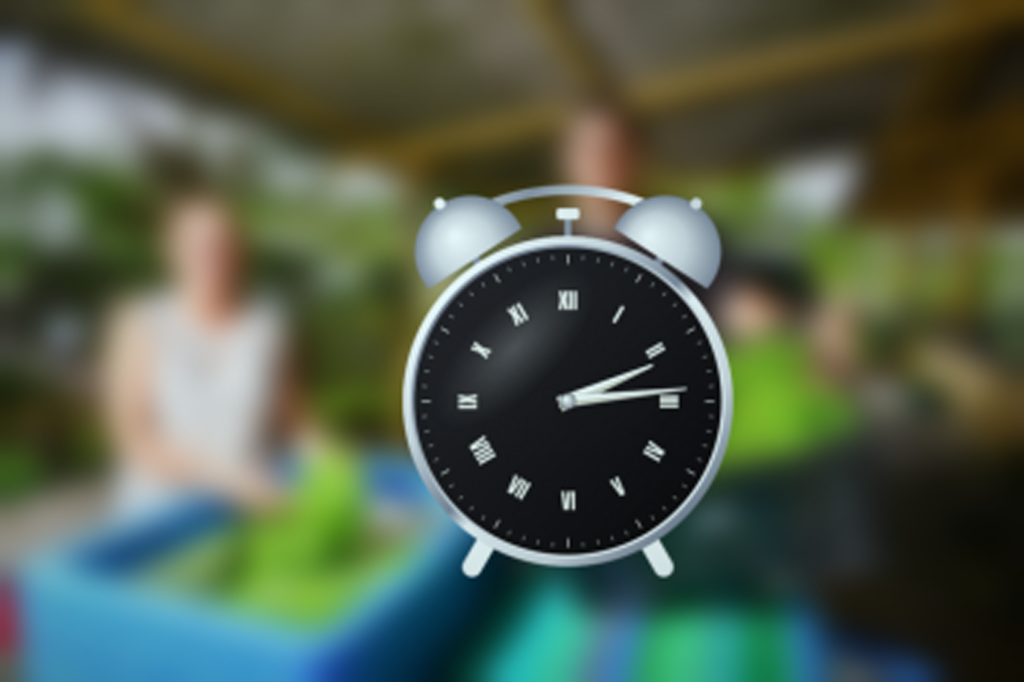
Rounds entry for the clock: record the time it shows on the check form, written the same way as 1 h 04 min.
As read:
2 h 14 min
